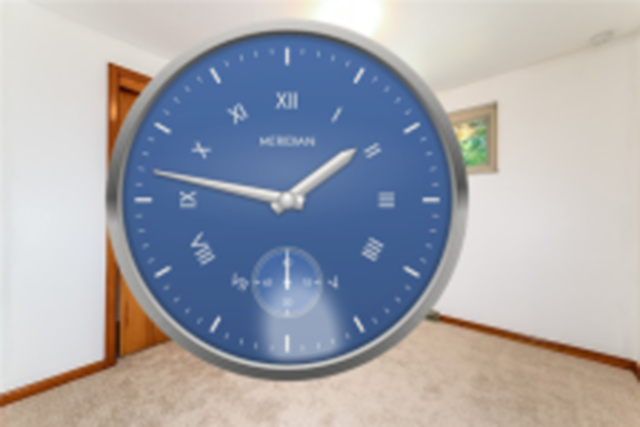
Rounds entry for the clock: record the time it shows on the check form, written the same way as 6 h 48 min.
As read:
1 h 47 min
